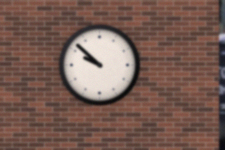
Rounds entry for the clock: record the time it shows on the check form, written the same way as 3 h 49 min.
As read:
9 h 52 min
